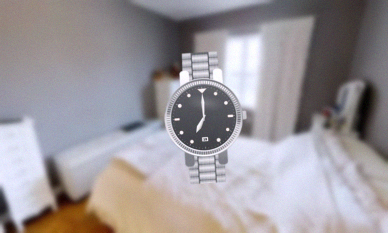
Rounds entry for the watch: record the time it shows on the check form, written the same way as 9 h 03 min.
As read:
7 h 00 min
